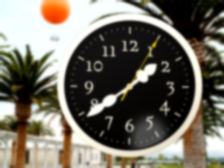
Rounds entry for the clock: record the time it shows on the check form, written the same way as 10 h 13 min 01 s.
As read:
1 h 39 min 05 s
